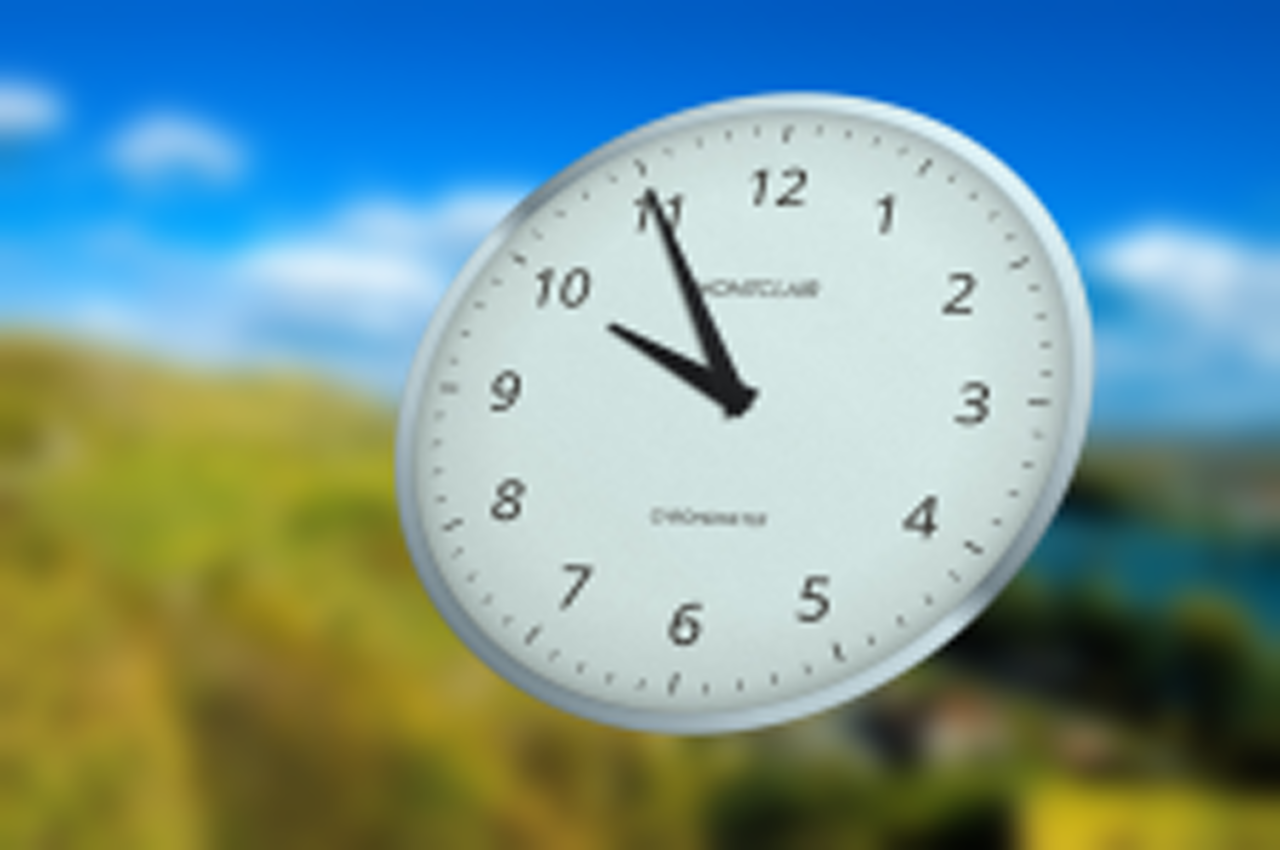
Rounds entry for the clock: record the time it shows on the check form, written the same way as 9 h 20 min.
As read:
9 h 55 min
